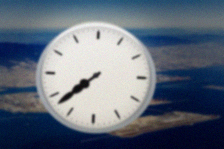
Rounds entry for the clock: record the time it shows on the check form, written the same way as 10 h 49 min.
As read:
7 h 38 min
